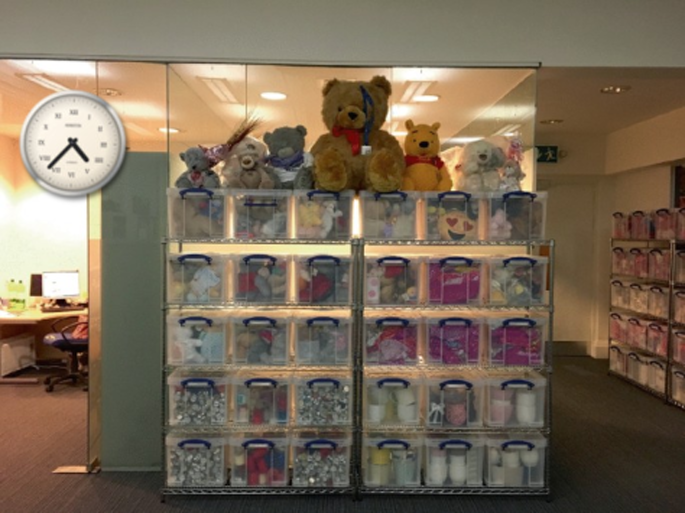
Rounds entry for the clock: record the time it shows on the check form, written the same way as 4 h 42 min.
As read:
4 h 37 min
